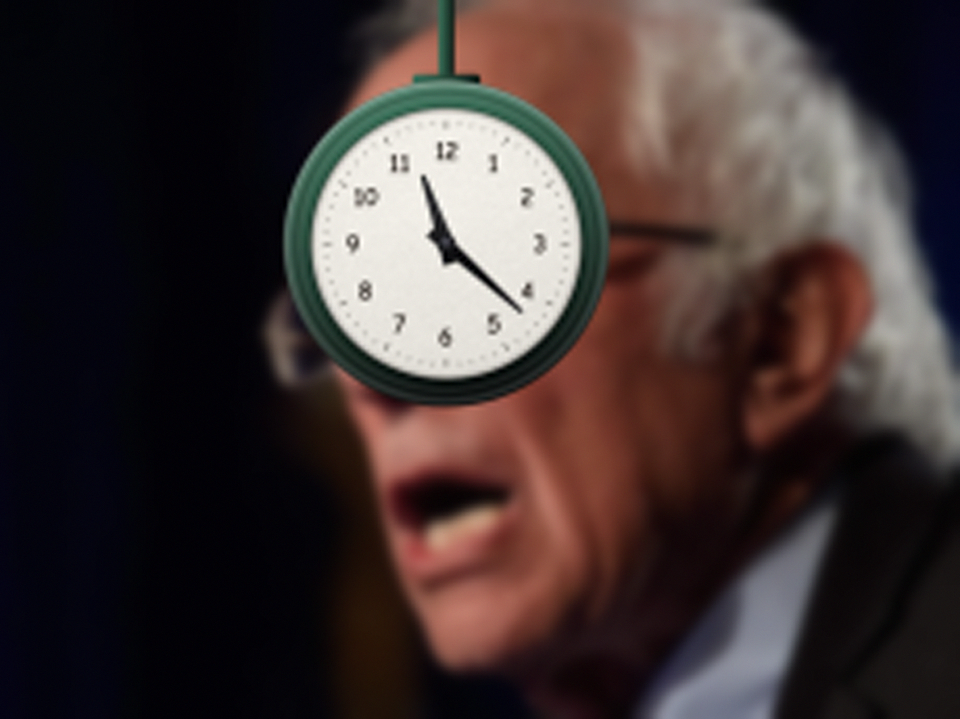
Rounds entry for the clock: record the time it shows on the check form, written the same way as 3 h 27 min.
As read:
11 h 22 min
